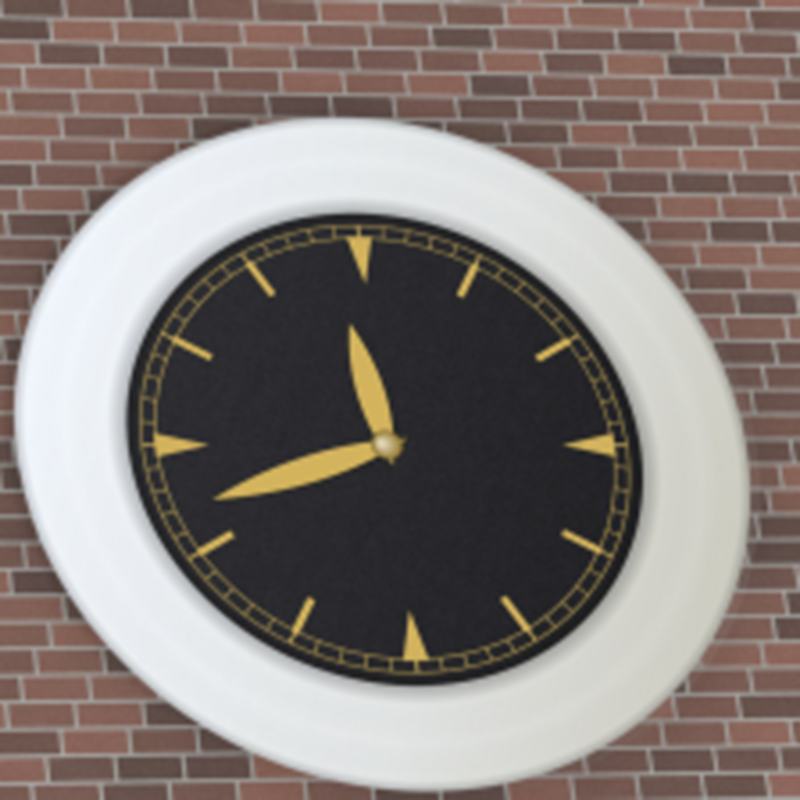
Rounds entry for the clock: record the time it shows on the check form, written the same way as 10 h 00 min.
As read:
11 h 42 min
